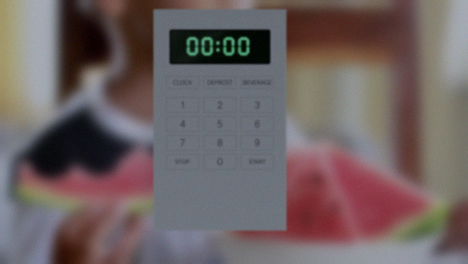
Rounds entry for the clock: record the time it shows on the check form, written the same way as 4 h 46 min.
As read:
0 h 00 min
